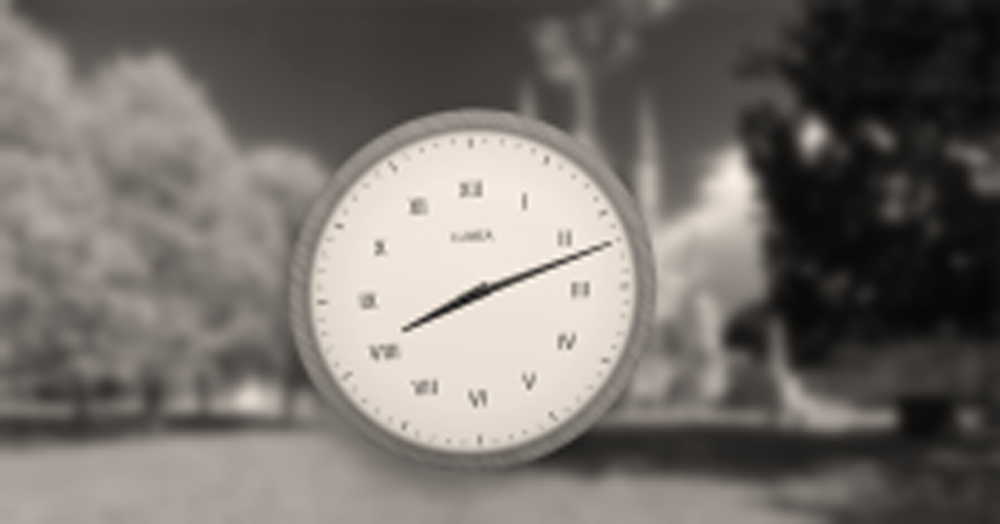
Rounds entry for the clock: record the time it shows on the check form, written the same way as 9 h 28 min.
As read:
8 h 12 min
